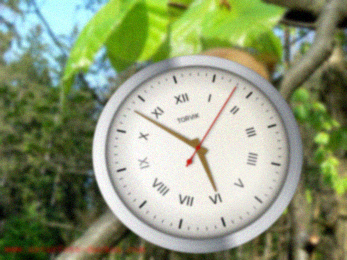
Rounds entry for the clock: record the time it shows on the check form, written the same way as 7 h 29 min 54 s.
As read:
5 h 53 min 08 s
